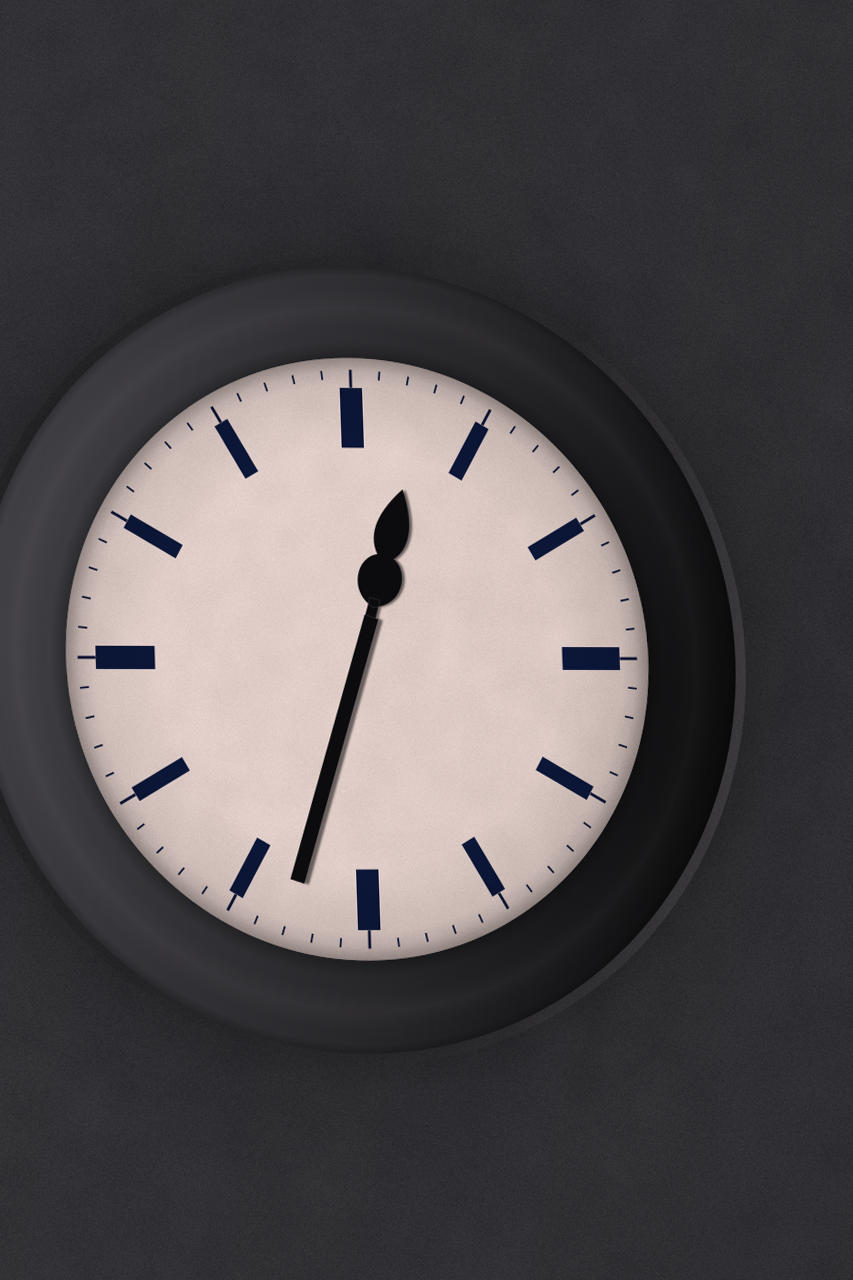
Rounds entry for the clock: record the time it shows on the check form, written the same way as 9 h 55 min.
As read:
12 h 33 min
